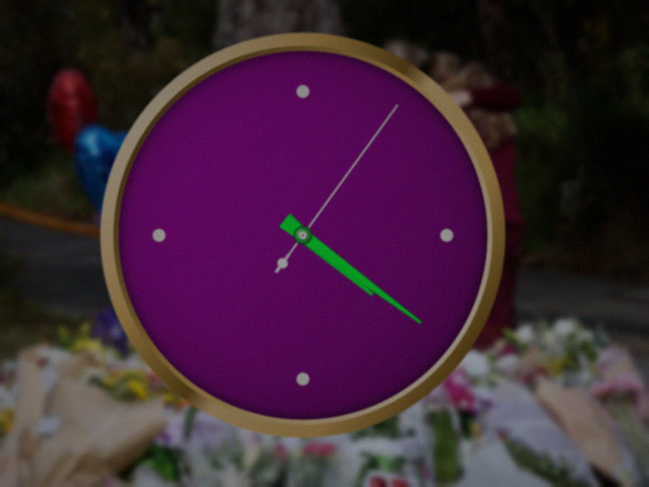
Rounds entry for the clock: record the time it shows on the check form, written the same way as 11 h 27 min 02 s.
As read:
4 h 21 min 06 s
